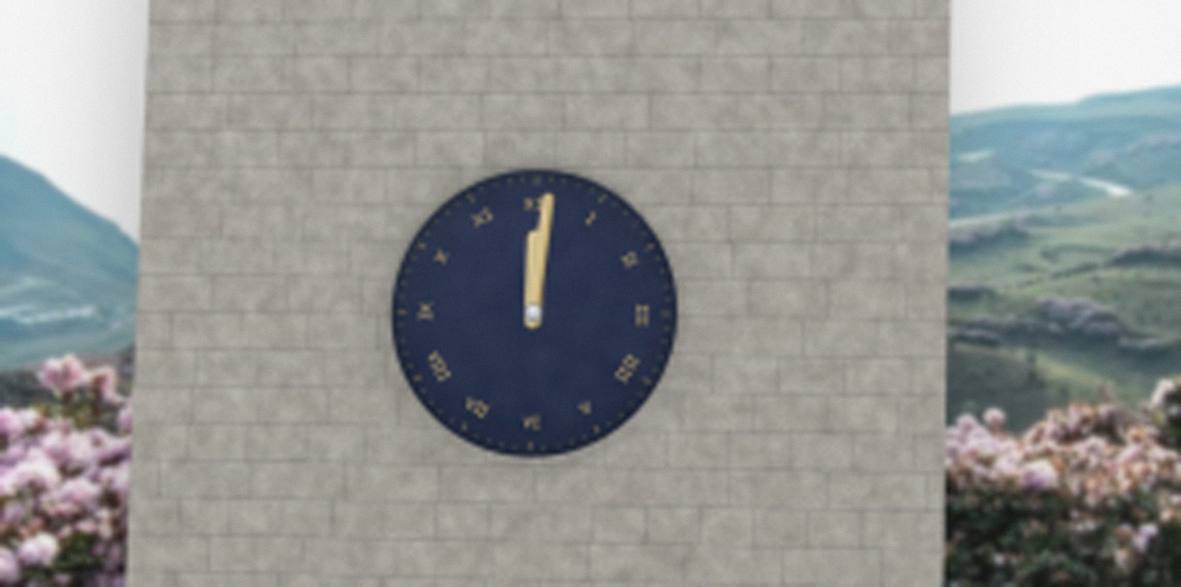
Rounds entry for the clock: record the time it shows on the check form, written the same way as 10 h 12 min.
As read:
12 h 01 min
